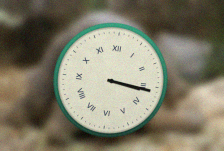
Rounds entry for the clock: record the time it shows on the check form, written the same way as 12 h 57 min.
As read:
3 h 16 min
